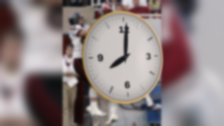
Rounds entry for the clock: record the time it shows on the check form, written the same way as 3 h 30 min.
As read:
8 h 01 min
